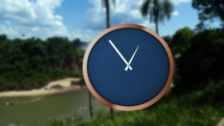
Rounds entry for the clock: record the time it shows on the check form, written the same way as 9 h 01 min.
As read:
12 h 54 min
